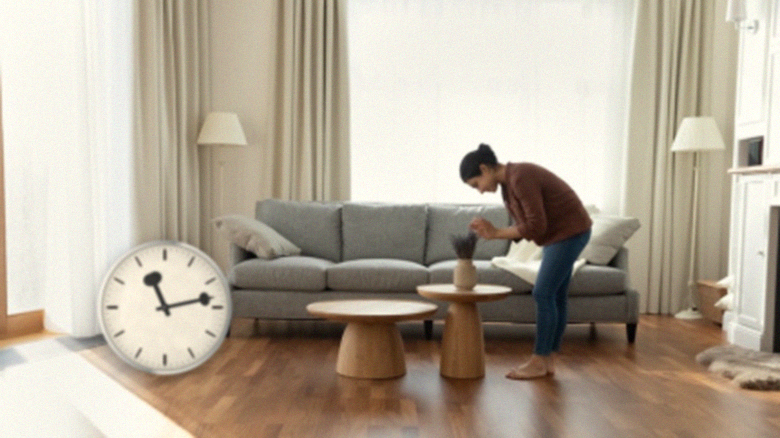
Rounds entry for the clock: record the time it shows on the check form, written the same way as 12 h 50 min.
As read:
11 h 13 min
